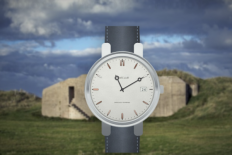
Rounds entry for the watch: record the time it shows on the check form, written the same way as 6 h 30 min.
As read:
11 h 10 min
